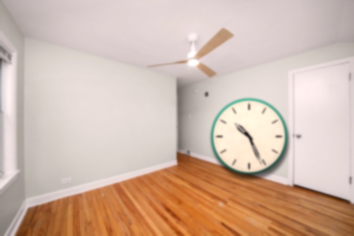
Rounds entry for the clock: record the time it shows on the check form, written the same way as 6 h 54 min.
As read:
10 h 26 min
